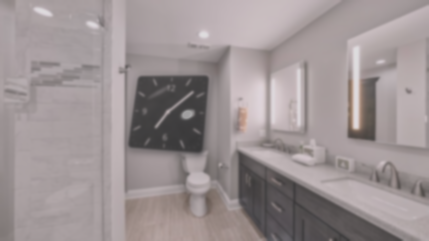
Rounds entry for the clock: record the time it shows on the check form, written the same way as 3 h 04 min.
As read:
7 h 08 min
